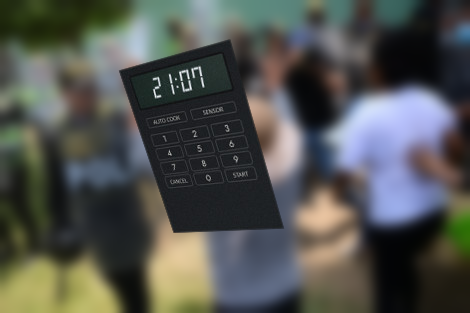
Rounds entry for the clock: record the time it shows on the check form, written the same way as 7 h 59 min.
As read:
21 h 07 min
